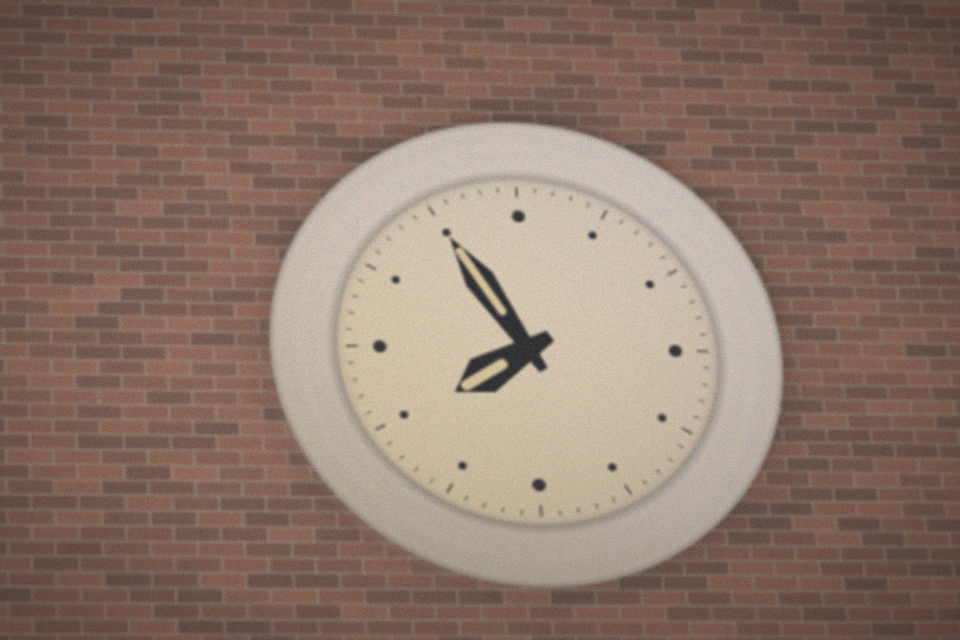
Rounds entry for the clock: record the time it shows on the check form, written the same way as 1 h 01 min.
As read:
7 h 55 min
